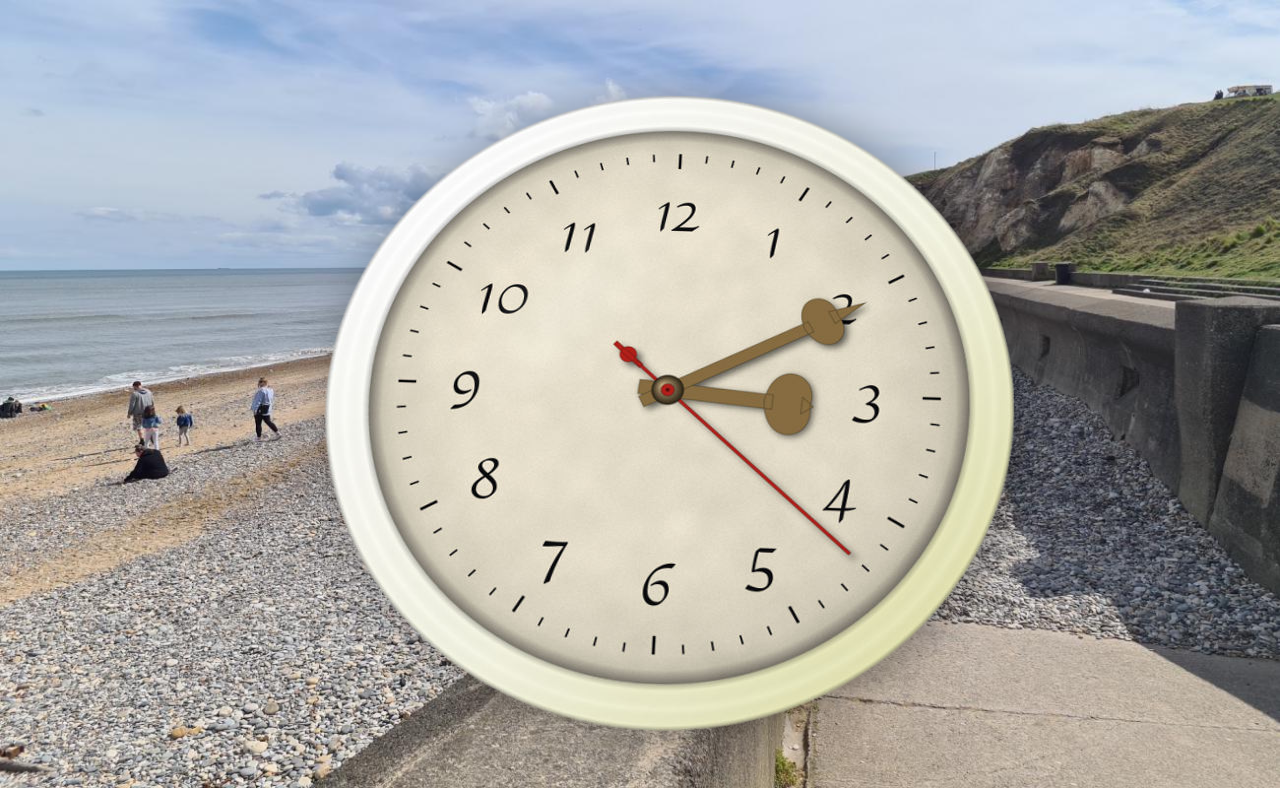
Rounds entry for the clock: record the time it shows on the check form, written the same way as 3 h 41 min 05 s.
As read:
3 h 10 min 22 s
